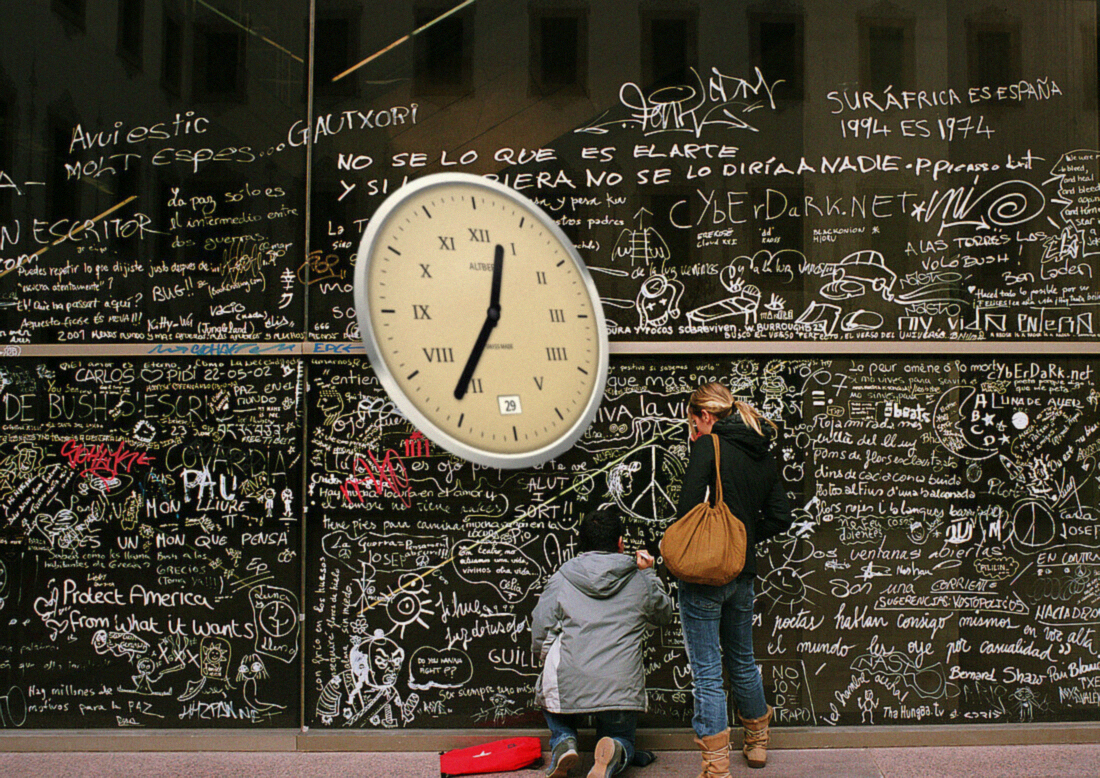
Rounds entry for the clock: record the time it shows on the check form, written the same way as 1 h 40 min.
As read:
12 h 36 min
